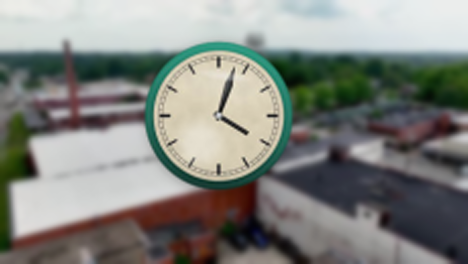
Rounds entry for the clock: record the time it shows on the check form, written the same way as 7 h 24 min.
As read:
4 h 03 min
